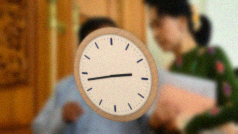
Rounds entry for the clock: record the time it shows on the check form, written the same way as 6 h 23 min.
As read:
2 h 43 min
